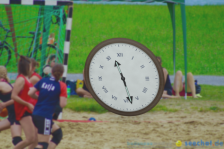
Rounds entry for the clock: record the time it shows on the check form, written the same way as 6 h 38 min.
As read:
11 h 28 min
